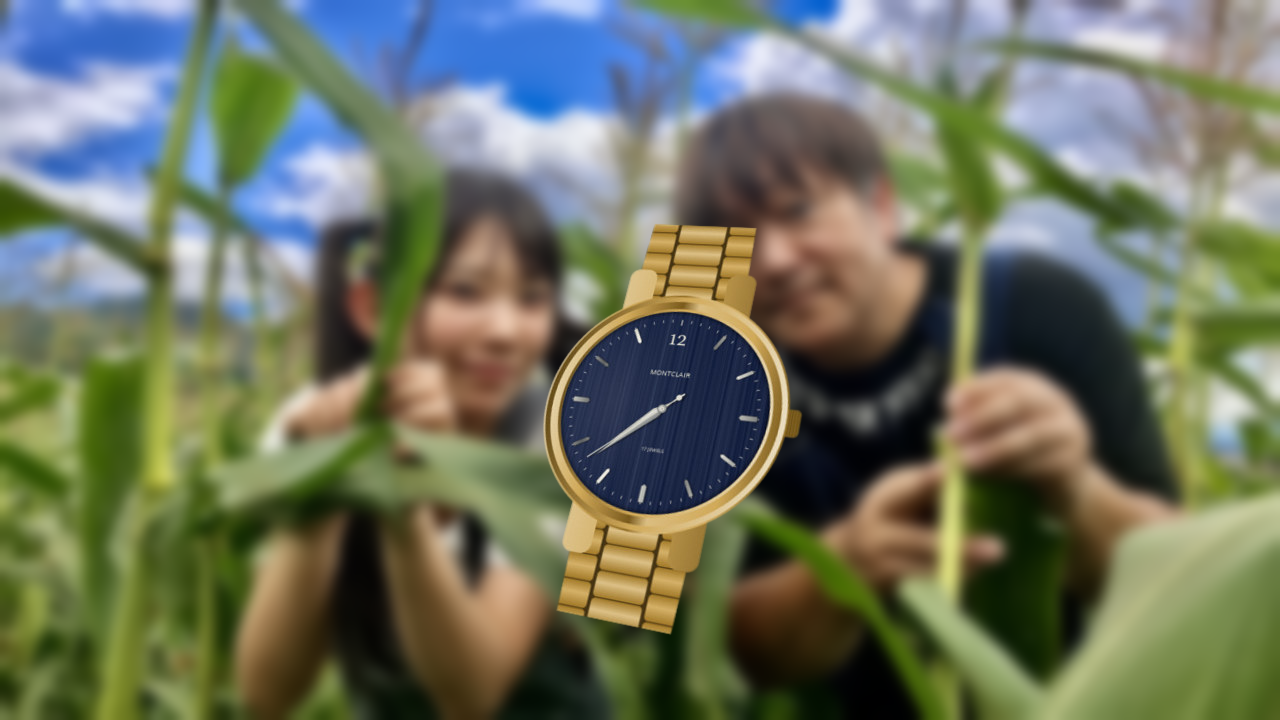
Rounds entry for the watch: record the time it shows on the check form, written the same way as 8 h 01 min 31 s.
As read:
7 h 37 min 38 s
